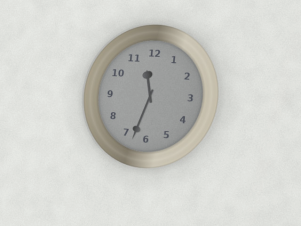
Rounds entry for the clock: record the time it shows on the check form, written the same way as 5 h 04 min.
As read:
11 h 33 min
